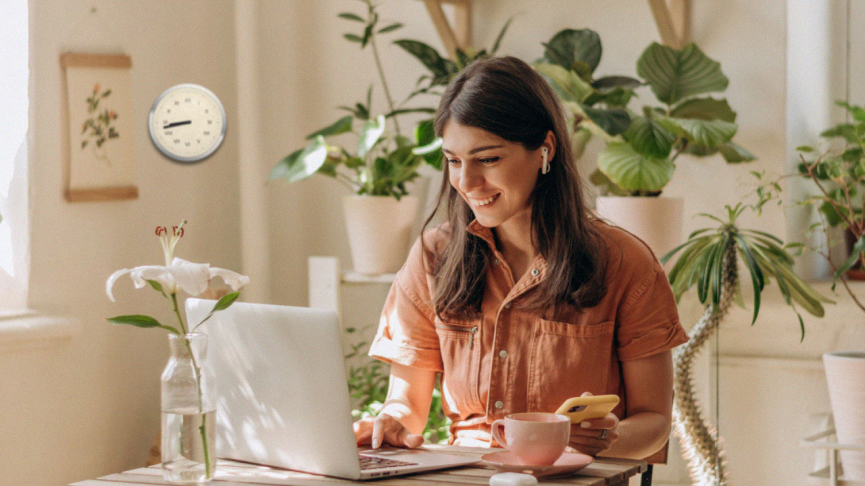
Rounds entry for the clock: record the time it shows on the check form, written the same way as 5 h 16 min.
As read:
8 h 43 min
